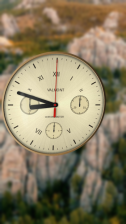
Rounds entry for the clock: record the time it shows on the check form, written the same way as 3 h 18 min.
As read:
8 h 48 min
